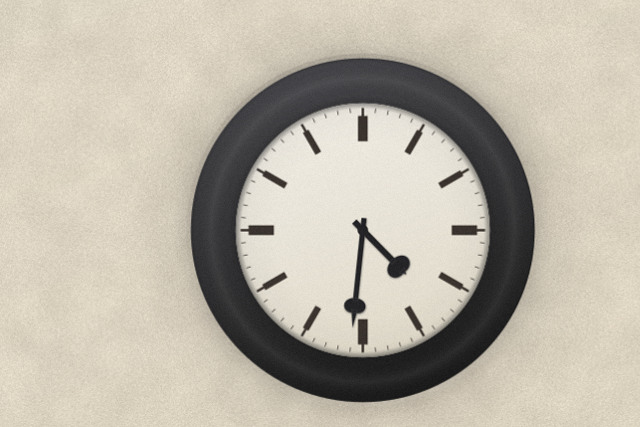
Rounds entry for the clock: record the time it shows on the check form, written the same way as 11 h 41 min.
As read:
4 h 31 min
